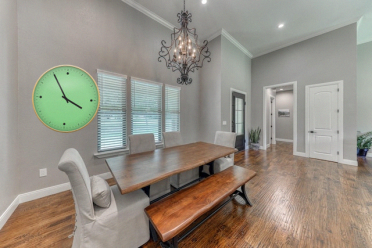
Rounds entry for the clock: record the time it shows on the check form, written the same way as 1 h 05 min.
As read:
3 h 55 min
